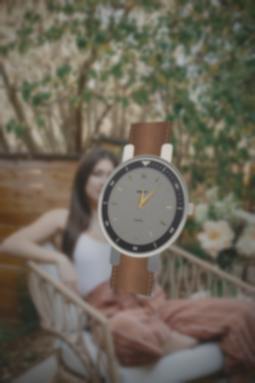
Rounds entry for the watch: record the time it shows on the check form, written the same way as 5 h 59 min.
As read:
12 h 07 min
